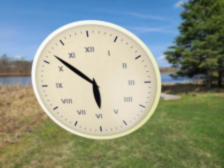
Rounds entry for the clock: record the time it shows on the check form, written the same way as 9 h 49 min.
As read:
5 h 52 min
